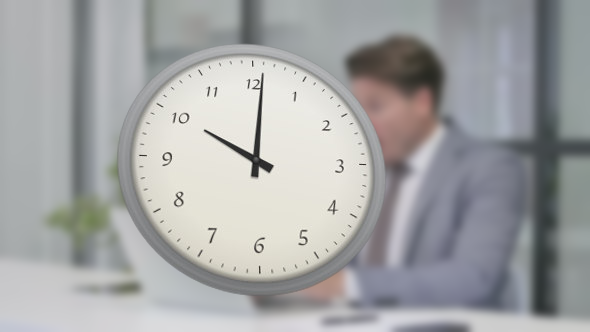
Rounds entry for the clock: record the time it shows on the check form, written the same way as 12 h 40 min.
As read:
10 h 01 min
